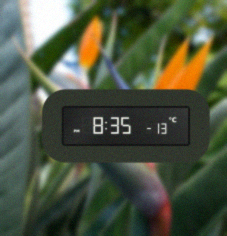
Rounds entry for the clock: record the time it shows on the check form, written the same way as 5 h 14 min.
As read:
8 h 35 min
